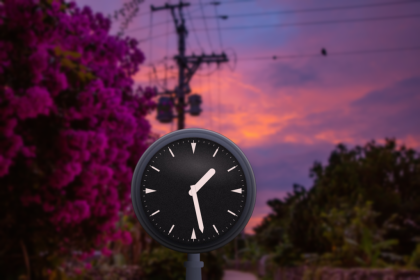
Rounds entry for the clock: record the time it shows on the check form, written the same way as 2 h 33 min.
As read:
1 h 28 min
